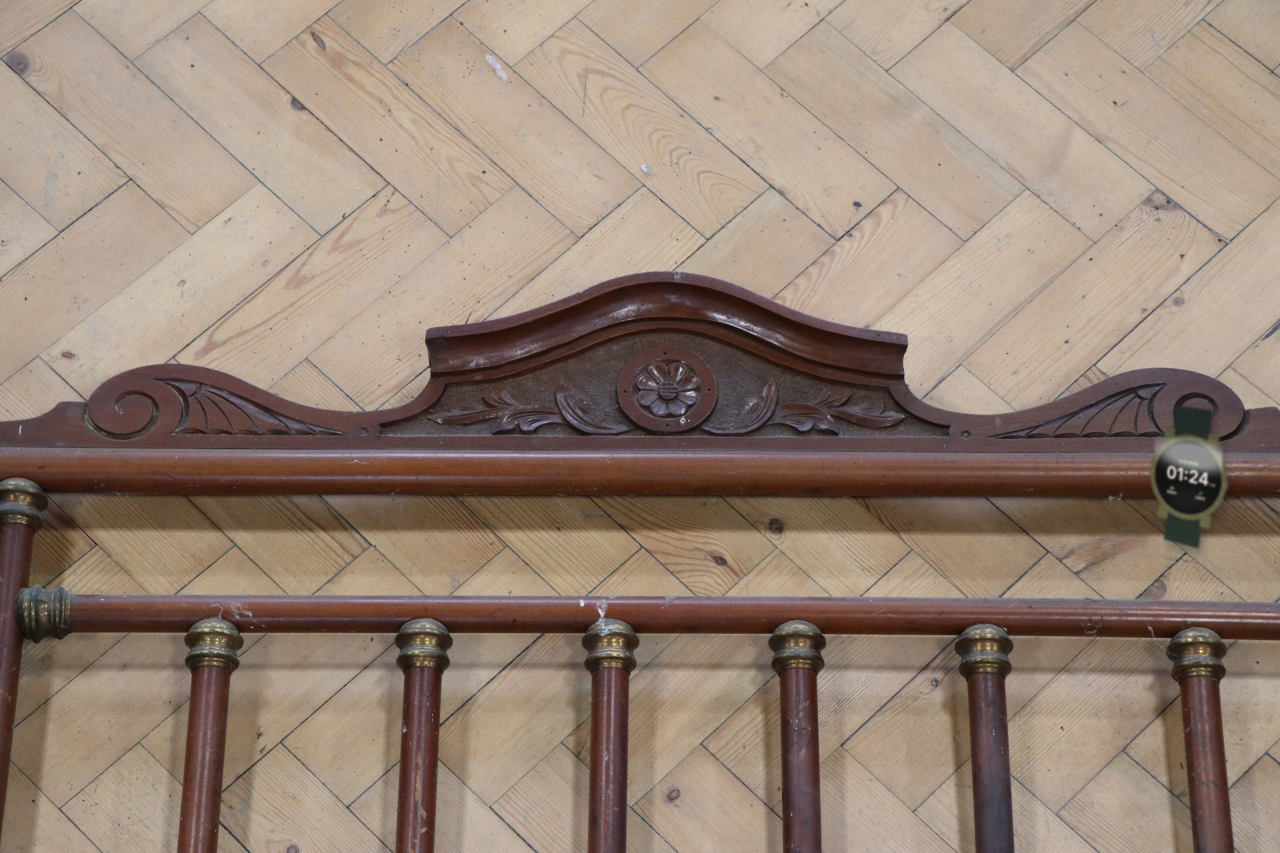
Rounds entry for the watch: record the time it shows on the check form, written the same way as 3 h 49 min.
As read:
1 h 24 min
